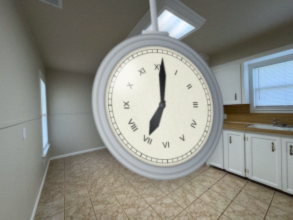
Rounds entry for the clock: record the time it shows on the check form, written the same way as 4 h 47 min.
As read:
7 h 01 min
